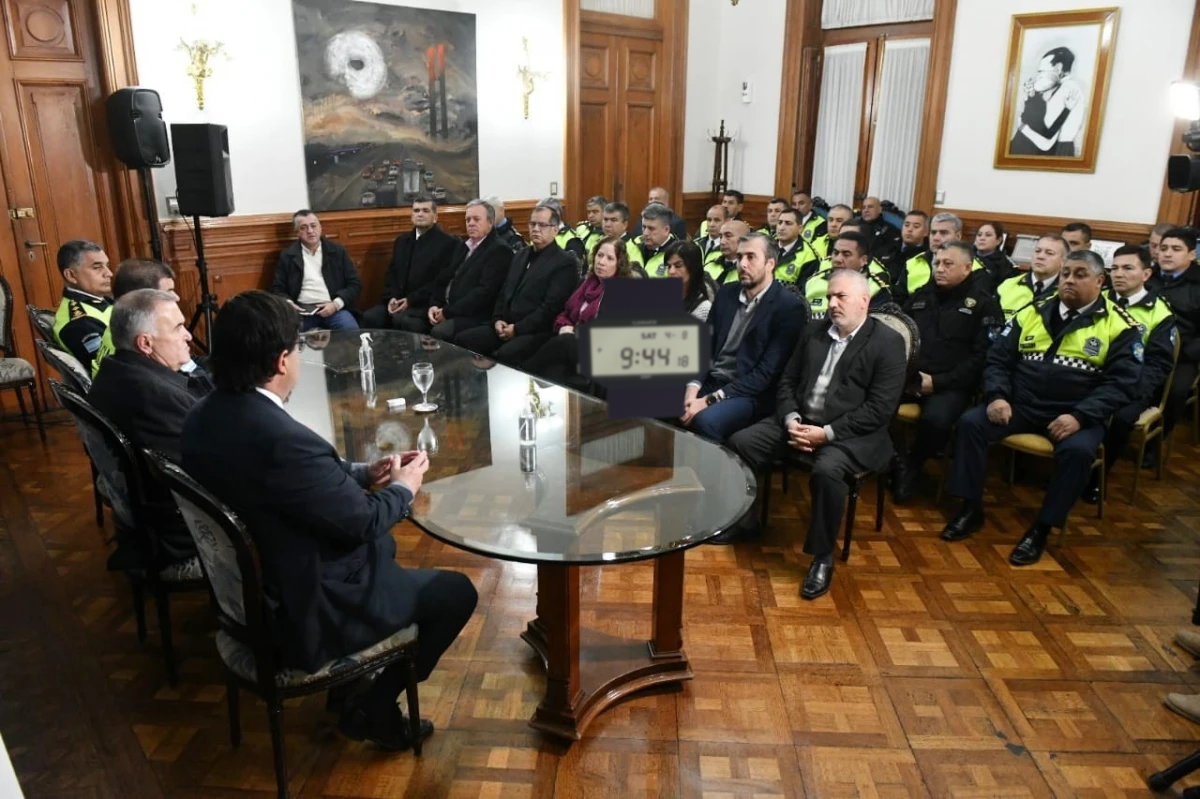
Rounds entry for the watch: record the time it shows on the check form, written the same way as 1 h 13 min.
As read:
9 h 44 min
